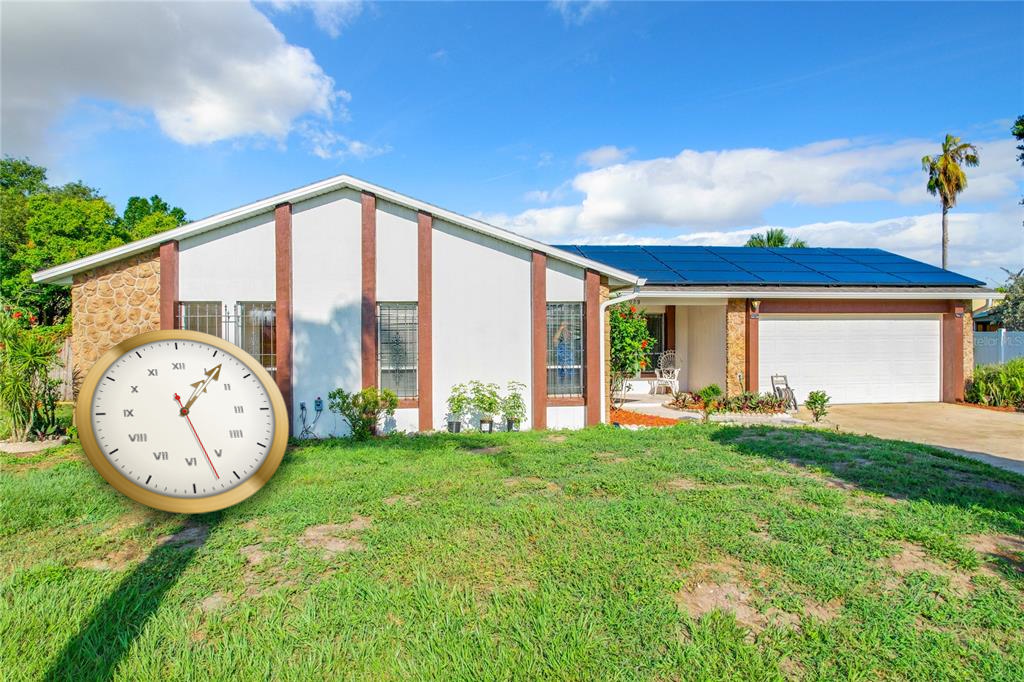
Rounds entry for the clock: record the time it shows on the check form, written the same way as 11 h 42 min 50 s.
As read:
1 h 06 min 27 s
